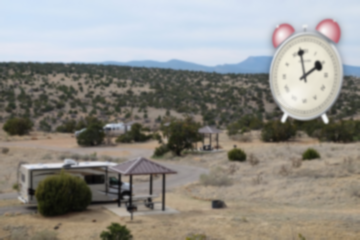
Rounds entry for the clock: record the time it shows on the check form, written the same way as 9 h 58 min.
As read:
1 h 58 min
